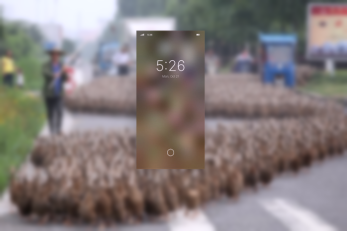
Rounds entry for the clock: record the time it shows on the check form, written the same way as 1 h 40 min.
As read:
5 h 26 min
